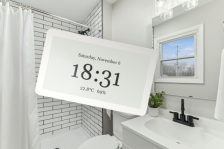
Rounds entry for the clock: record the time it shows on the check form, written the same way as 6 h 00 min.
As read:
18 h 31 min
